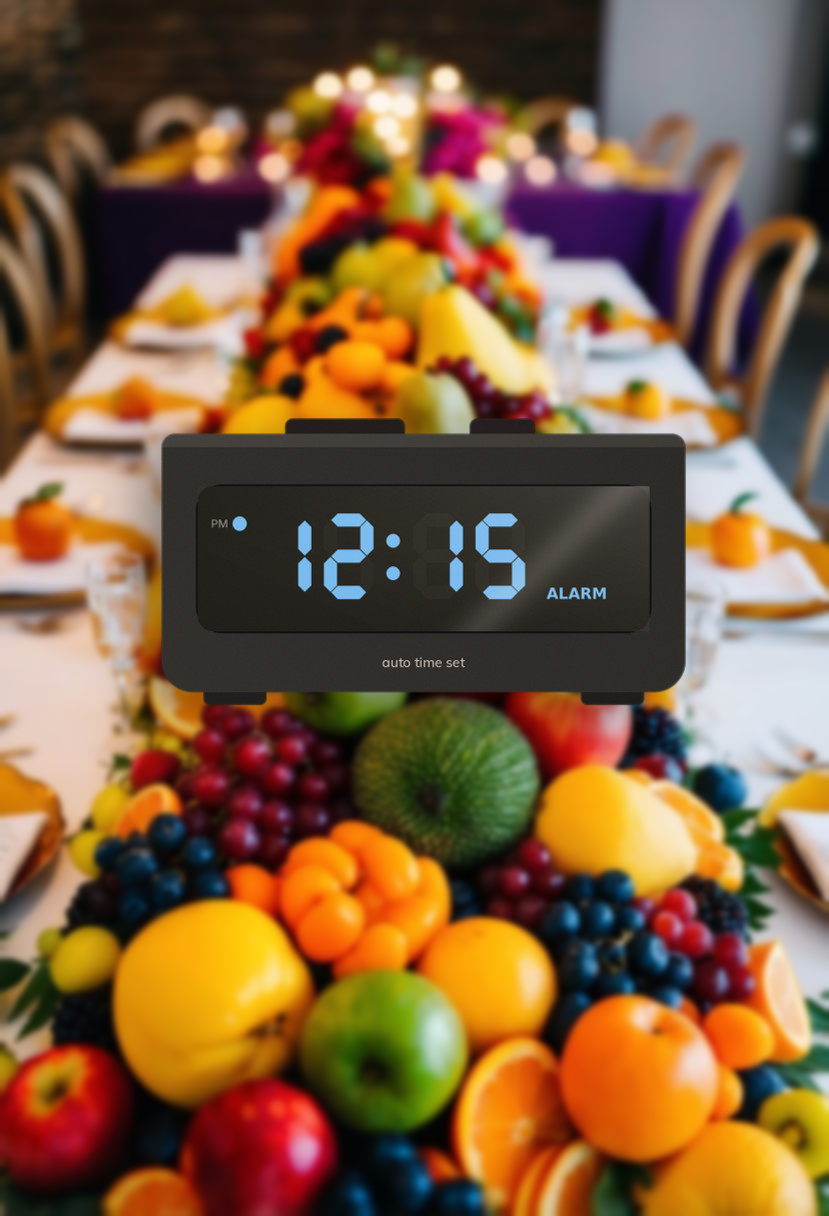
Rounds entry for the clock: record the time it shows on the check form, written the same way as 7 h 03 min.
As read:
12 h 15 min
